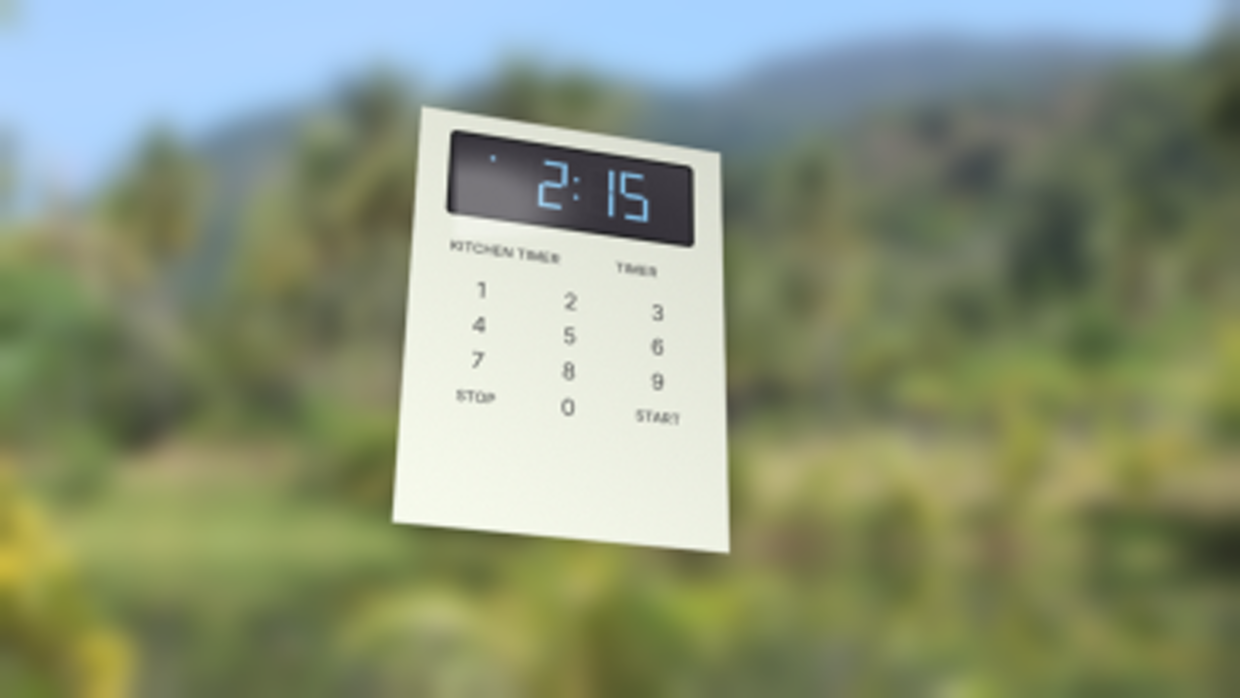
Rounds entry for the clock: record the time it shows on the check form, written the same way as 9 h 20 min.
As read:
2 h 15 min
